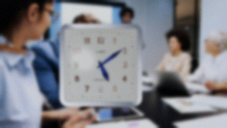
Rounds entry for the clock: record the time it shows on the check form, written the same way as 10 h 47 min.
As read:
5 h 09 min
